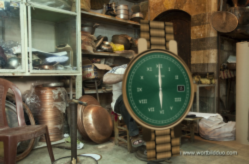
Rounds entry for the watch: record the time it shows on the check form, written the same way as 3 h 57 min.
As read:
6 h 00 min
